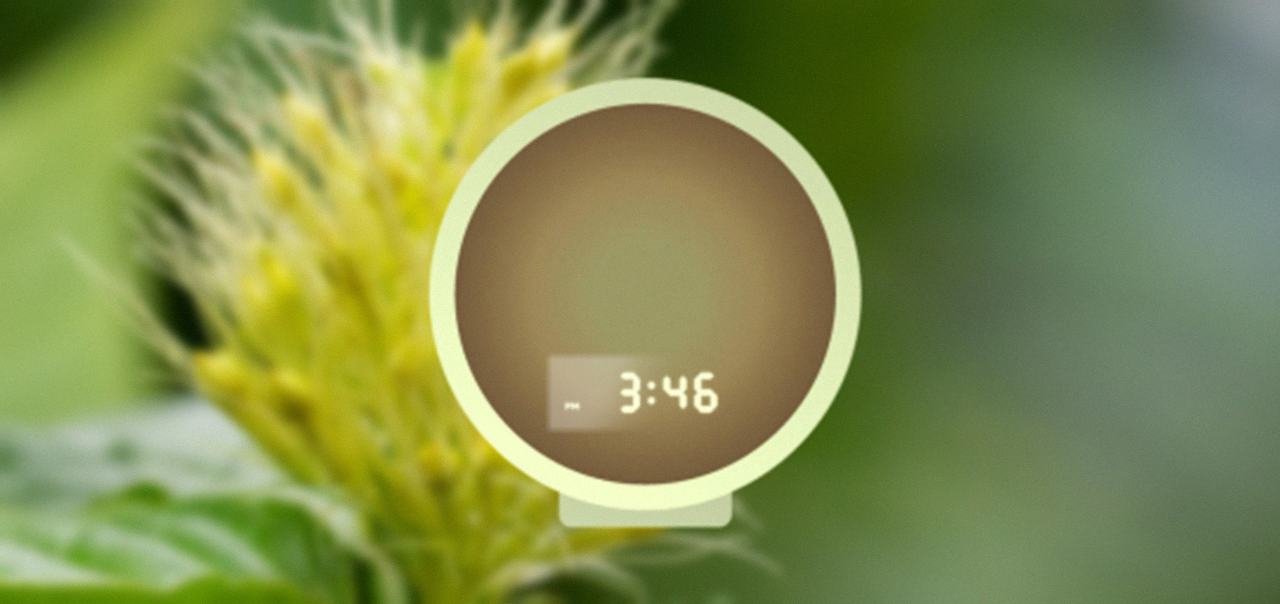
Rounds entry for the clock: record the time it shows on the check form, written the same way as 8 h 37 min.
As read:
3 h 46 min
